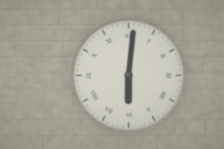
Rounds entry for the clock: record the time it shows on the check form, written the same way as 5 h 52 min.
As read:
6 h 01 min
